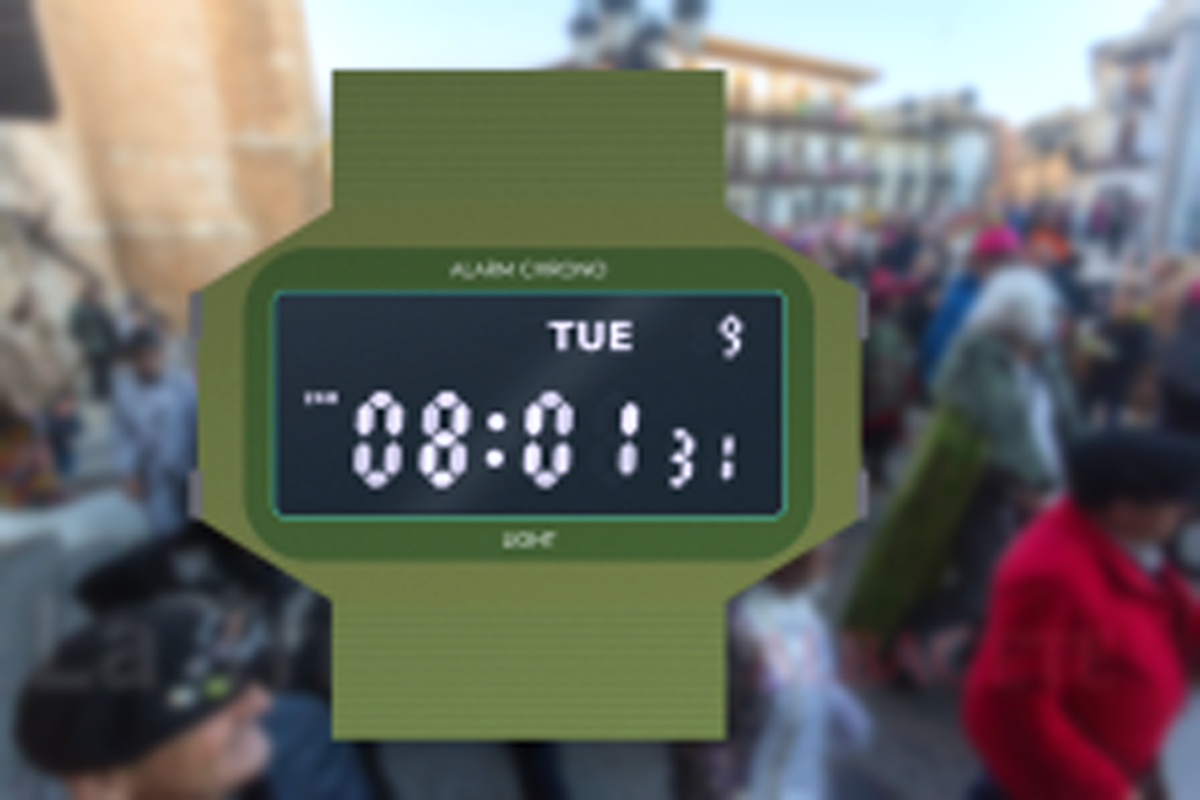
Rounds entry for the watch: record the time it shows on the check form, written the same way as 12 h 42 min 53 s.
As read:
8 h 01 min 31 s
